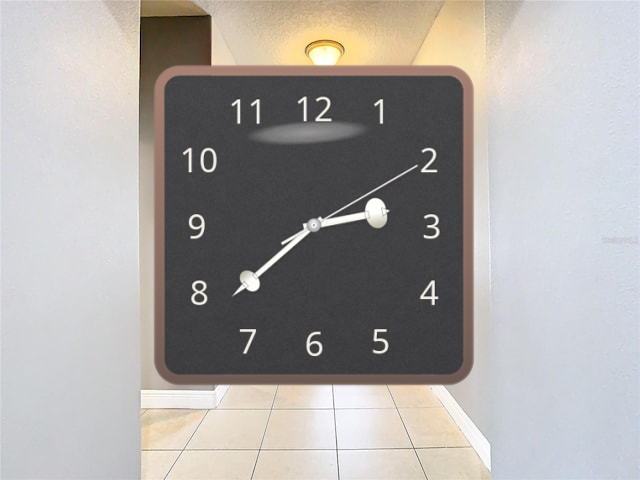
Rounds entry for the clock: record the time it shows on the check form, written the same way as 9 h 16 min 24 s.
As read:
2 h 38 min 10 s
